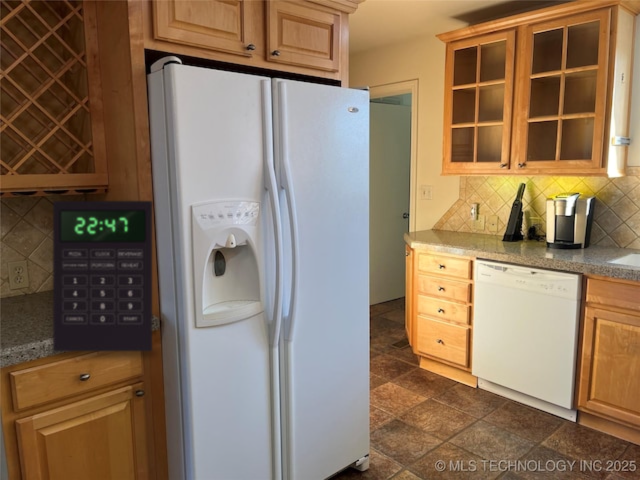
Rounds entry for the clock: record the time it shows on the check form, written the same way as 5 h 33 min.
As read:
22 h 47 min
